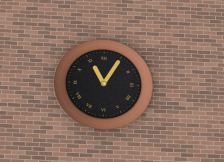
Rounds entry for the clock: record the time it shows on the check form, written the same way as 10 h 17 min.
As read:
11 h 05 min
